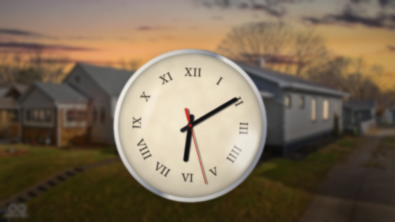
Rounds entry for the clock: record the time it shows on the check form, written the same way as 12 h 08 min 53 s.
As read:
6 h 09 min 27 s
